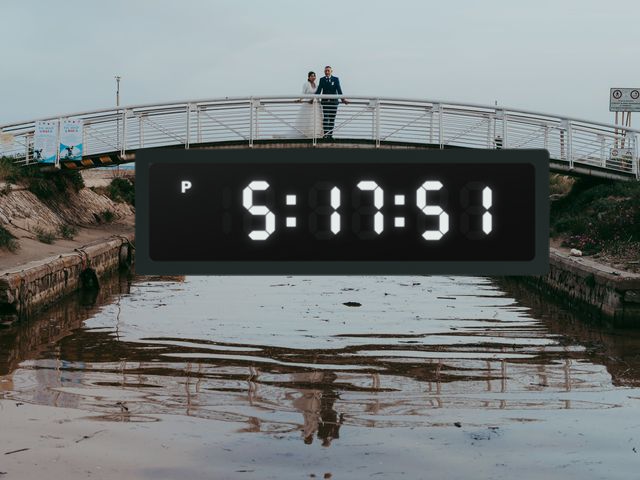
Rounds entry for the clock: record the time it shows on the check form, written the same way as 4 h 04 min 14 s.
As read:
5 h 17 min 51 s
